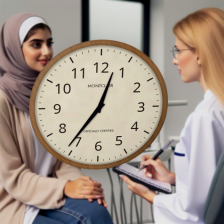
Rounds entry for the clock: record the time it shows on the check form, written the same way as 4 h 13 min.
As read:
12 h 36 min
